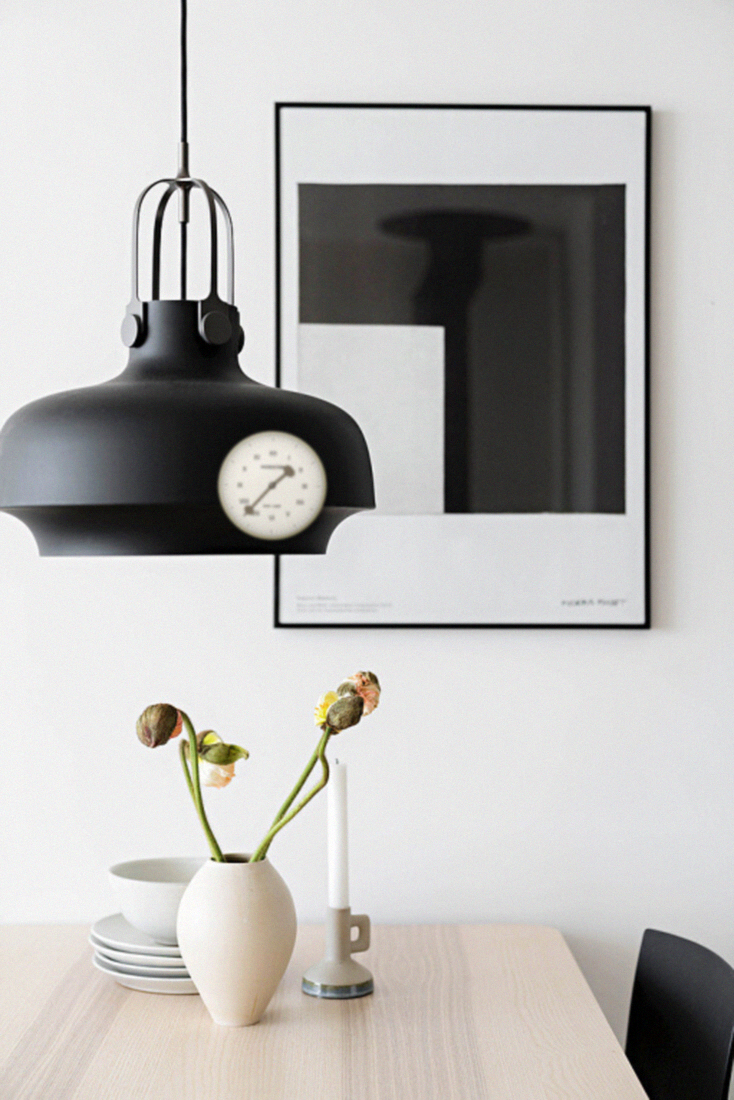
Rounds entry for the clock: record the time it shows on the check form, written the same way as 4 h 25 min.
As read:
1 h 37 min
